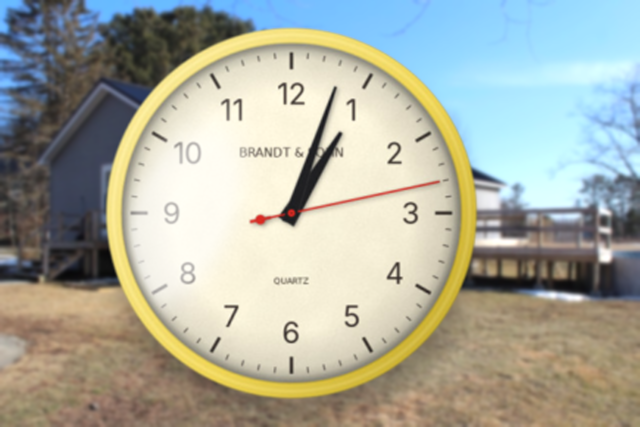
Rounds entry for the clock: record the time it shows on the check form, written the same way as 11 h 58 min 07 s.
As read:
1 h 03 min 13 s
